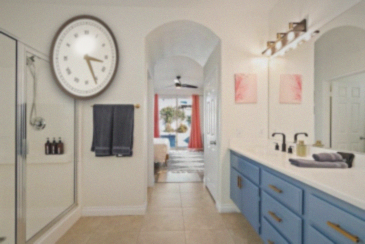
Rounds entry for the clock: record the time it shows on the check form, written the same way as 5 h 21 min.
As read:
3 h 26 min
